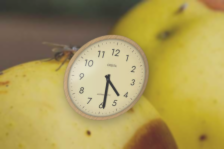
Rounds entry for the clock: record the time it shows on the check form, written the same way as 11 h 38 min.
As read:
4 h 29 min
